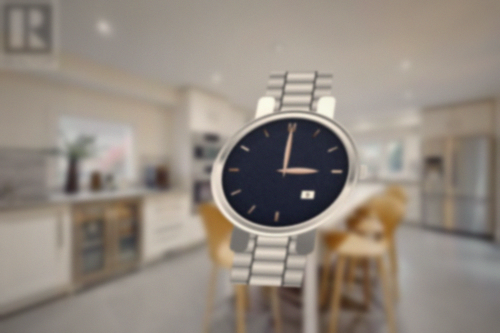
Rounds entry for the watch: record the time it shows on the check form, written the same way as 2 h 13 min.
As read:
3 h 00 min
